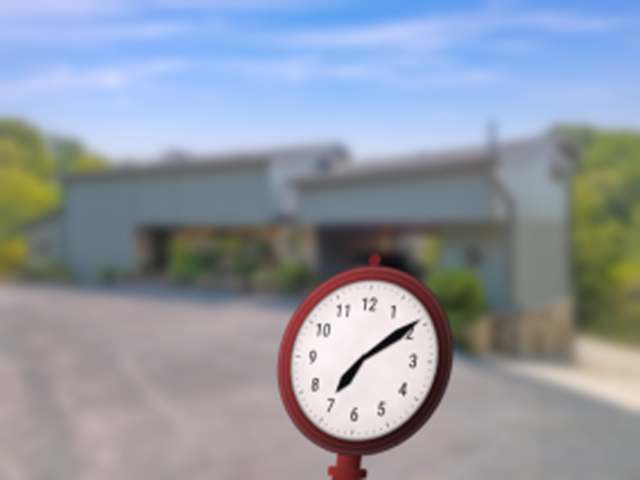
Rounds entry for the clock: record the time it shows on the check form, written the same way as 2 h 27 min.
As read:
7 h 09 min
